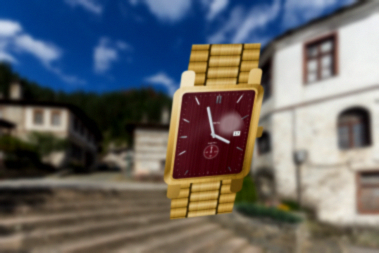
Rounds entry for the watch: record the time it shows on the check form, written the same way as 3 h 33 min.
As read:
3 h 57 min
